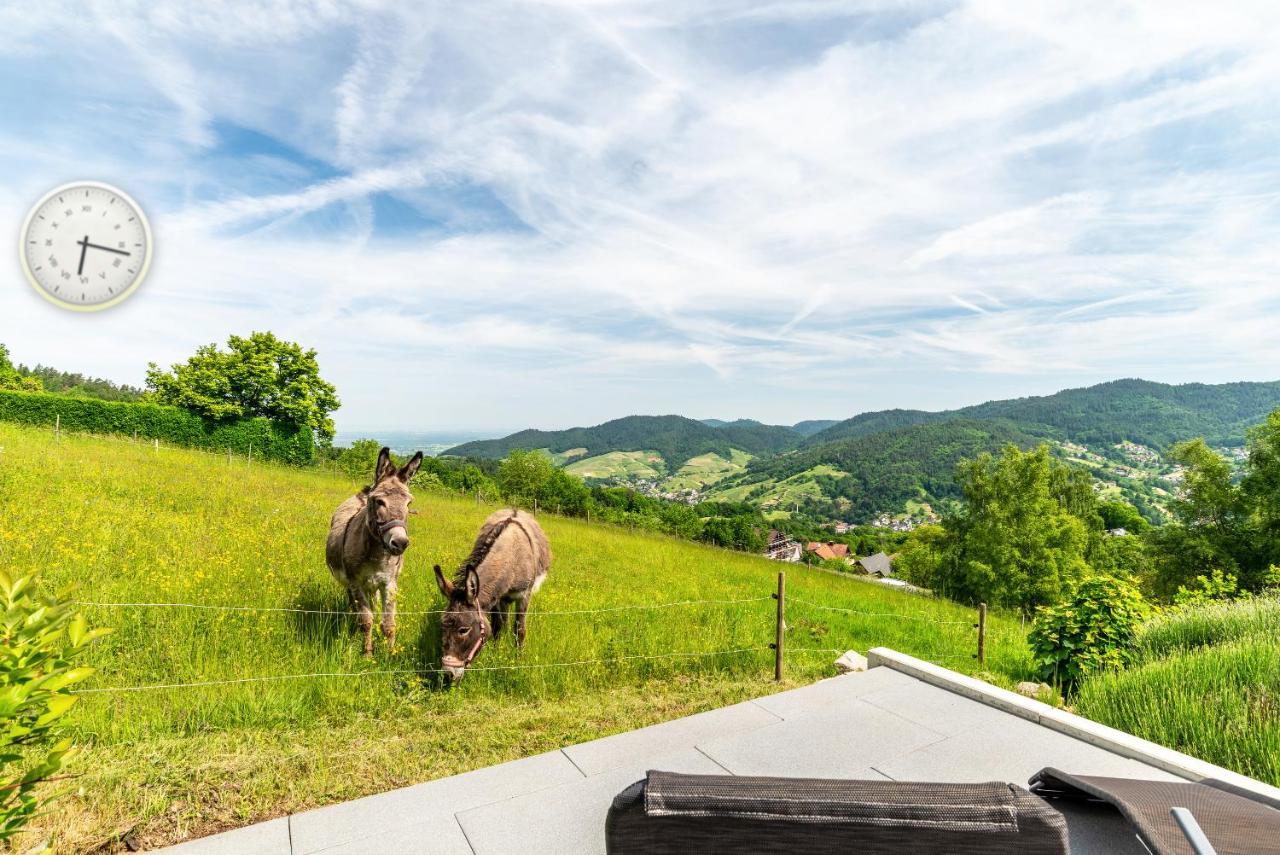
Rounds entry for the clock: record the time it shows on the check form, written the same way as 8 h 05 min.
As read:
6 h 17 min
